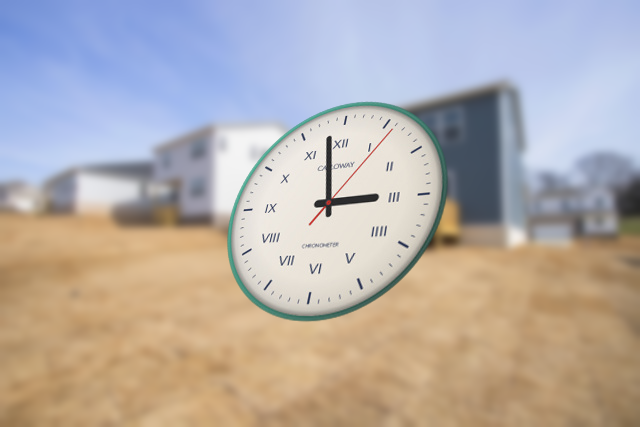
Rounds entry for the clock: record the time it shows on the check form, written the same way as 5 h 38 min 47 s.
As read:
2 h 58 min 06 s
